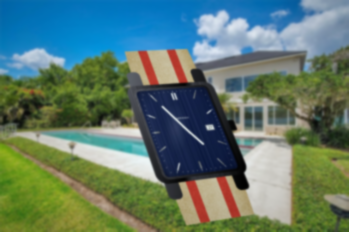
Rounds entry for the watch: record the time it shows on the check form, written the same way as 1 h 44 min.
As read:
4 h 55 min
